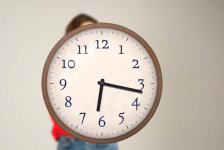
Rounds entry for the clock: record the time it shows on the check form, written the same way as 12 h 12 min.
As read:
6 h 17 min
